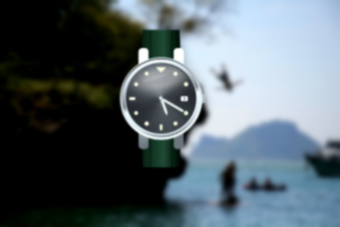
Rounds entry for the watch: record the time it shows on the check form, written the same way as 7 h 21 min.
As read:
5 h 20 min
